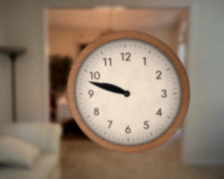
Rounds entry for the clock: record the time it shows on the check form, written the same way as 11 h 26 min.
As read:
9 h 48 min
